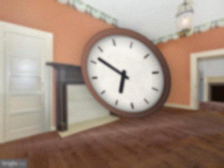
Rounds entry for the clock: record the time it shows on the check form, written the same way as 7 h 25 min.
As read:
6 h 52 min
